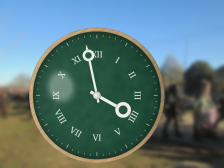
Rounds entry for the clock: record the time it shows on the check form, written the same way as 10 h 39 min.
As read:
3 h 58 min
